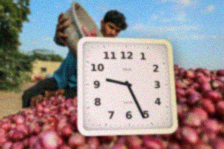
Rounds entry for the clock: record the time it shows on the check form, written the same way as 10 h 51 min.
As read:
9 h 26 min
